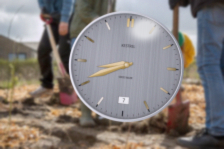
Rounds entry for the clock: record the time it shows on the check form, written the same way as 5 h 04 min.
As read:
8 h 41 min
